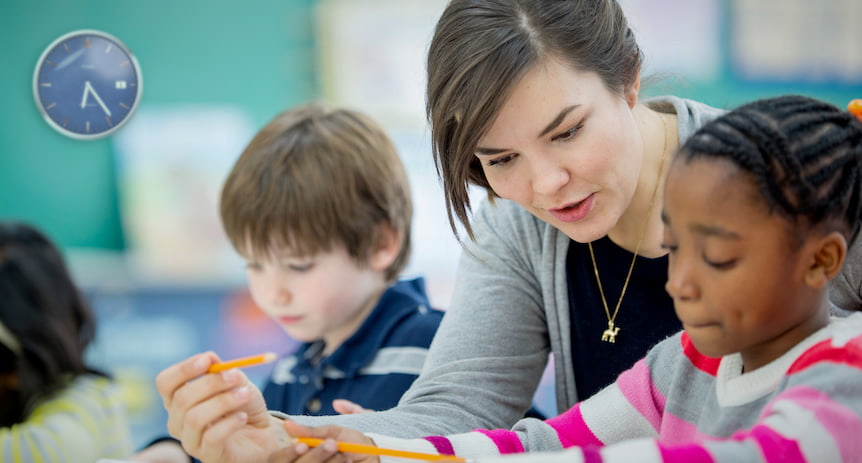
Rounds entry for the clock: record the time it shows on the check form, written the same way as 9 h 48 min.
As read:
6 h 24 min
